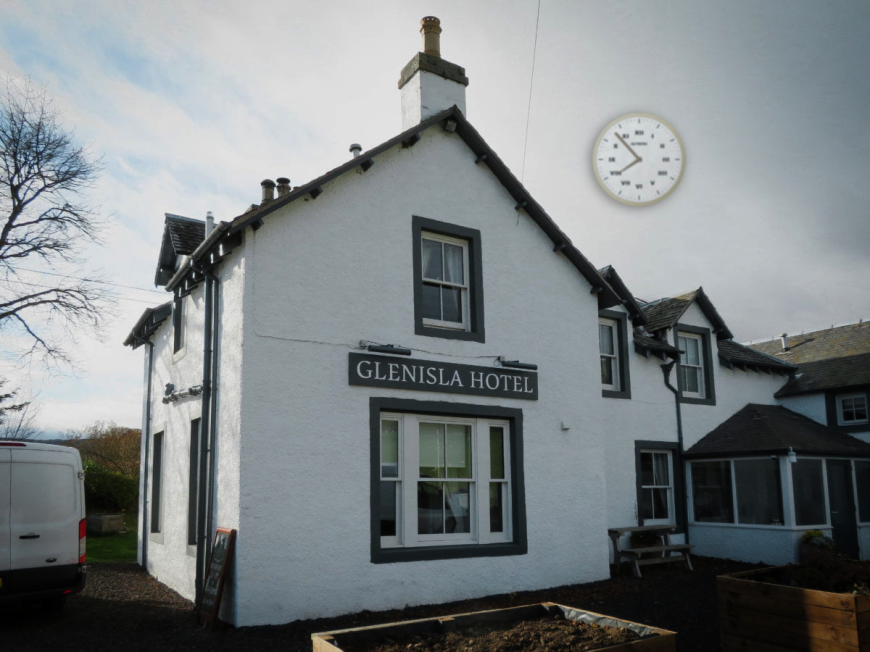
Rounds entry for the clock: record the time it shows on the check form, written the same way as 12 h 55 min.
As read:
7 h 53 min
